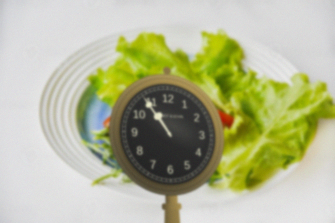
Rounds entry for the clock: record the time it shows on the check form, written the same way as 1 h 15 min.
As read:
10 h 54 min
